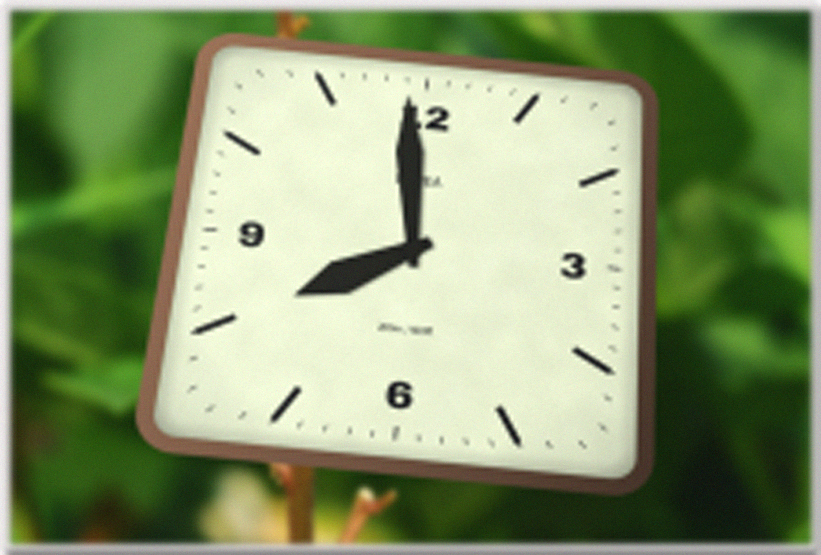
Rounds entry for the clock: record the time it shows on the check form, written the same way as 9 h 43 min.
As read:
7 h 59 min
